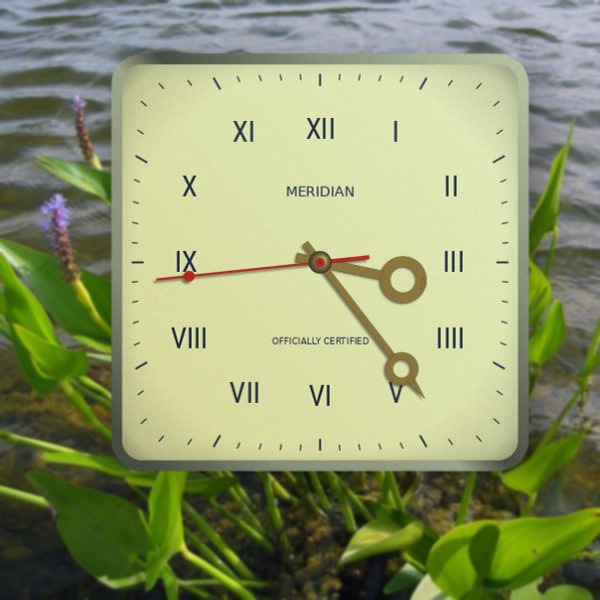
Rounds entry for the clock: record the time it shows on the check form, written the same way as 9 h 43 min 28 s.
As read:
3 h 23 min 44 s
